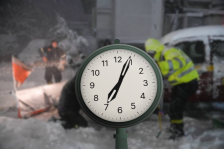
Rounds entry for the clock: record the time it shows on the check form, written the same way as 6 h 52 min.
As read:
7 h 04 min
